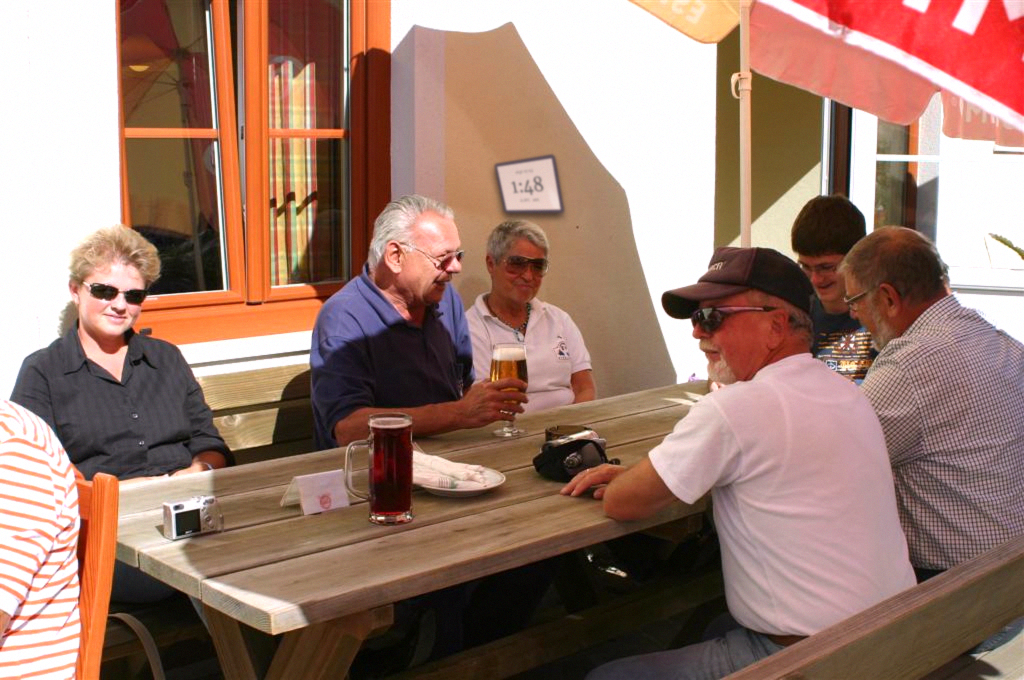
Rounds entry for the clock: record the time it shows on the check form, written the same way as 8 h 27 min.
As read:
1 h 48 min
